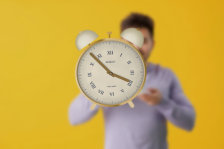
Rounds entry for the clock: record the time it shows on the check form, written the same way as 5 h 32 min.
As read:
3 h 53 min
